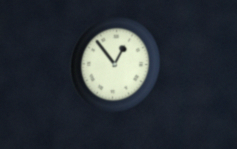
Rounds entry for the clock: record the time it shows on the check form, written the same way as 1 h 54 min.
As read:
12 h 53 min
